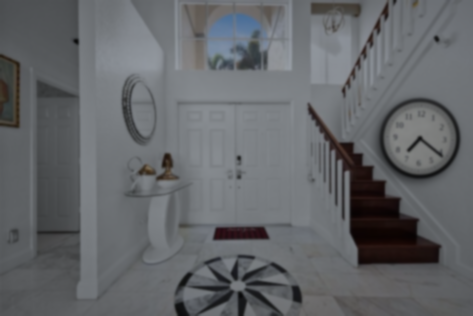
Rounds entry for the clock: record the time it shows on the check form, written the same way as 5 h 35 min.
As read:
7 h 21 min
